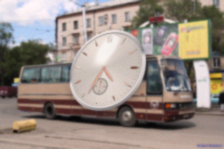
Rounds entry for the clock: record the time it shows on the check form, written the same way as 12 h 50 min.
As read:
4 h 34 min
